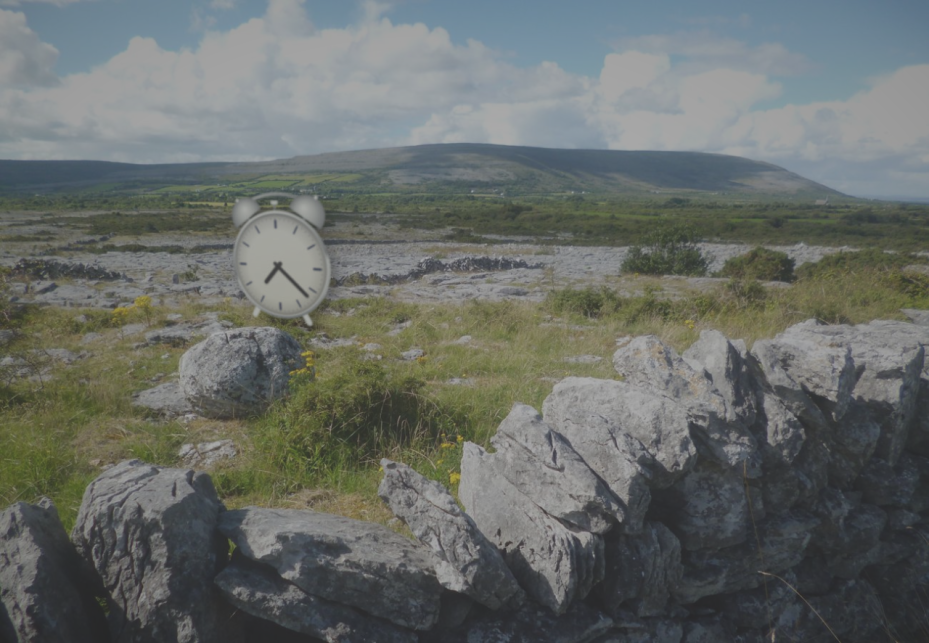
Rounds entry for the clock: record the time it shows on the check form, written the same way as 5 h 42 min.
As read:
7 h 22 min
